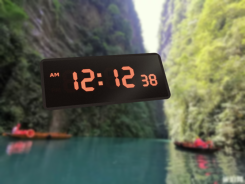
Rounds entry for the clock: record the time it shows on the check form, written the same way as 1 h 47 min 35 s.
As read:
12 h 12 min 38 s
